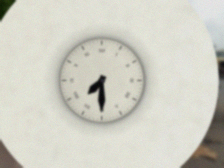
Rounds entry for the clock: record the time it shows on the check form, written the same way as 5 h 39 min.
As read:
7 h 30 min
